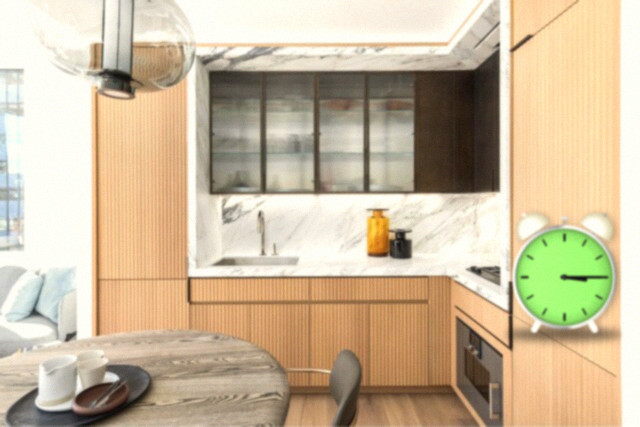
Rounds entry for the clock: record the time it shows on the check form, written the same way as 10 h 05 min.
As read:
3 h 15 min
